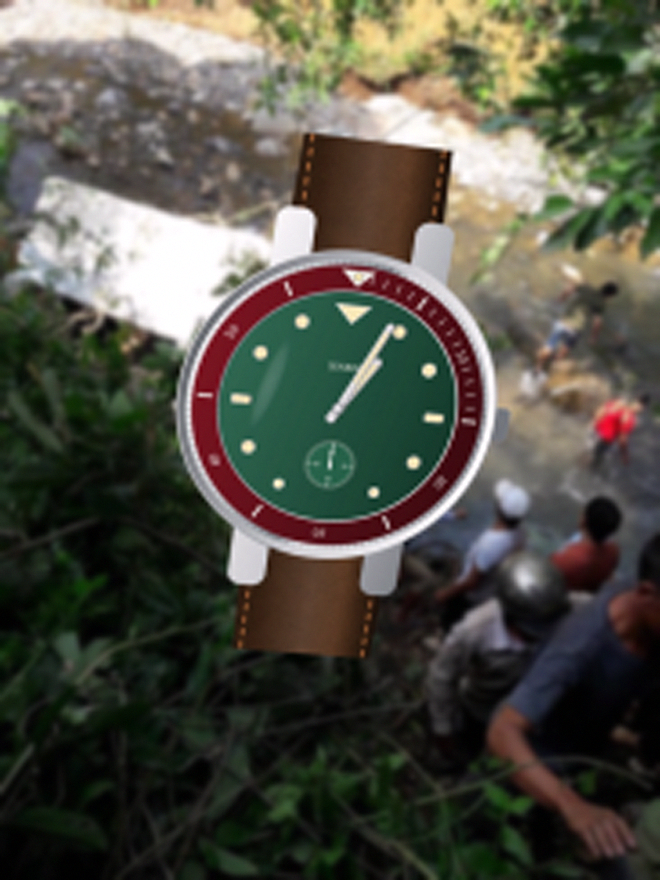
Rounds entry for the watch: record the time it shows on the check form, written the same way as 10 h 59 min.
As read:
1 h 04 min
